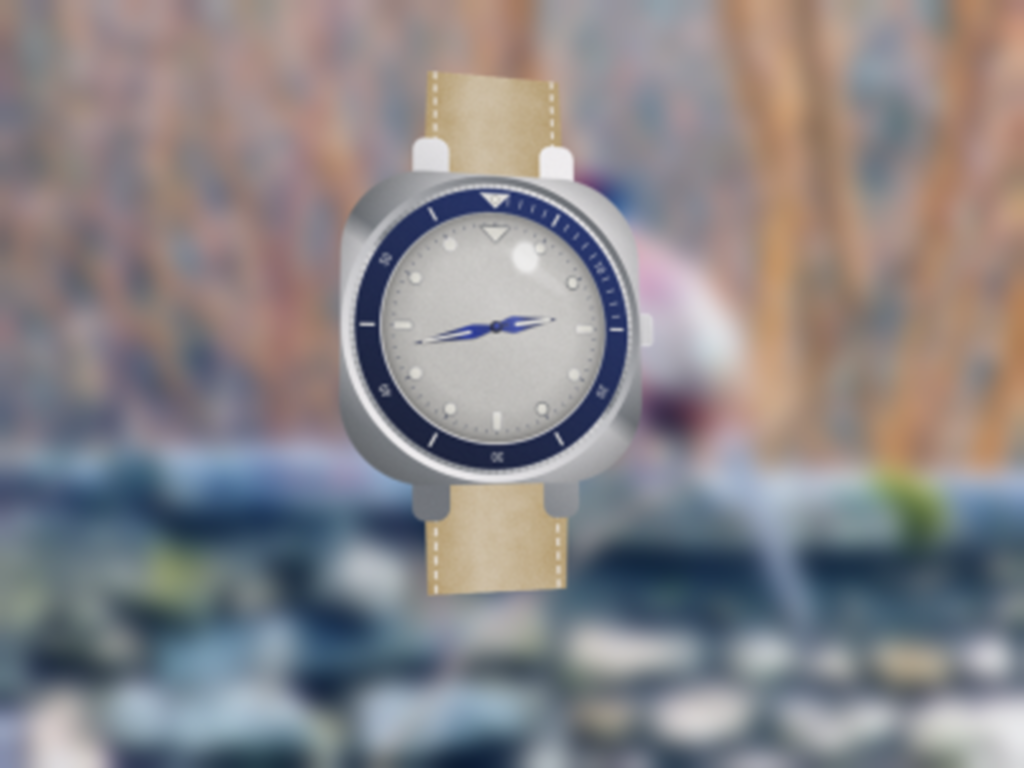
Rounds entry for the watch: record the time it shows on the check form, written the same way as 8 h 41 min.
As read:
2 h 43 min
